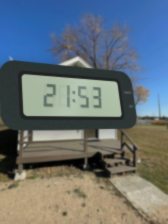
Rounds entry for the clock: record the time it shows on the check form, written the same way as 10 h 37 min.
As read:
21 h 53 min
